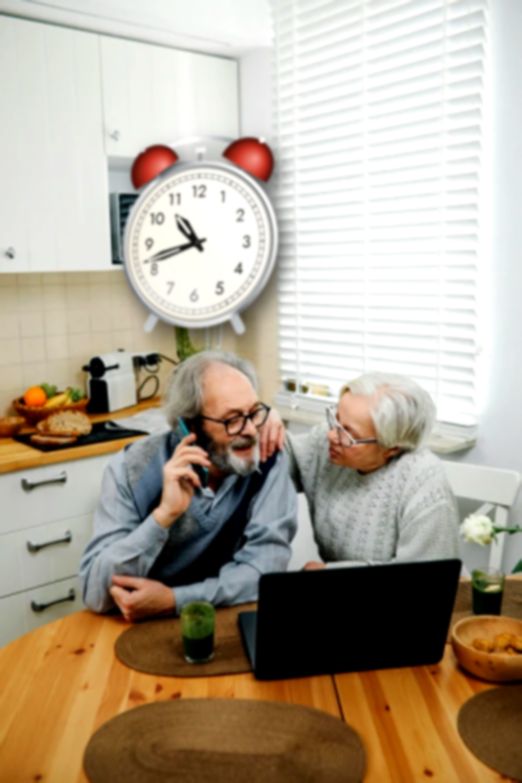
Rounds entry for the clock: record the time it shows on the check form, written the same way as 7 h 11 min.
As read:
10 h 42 min
